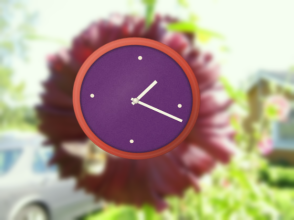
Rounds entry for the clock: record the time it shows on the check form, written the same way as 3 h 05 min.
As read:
1 h 18 min
